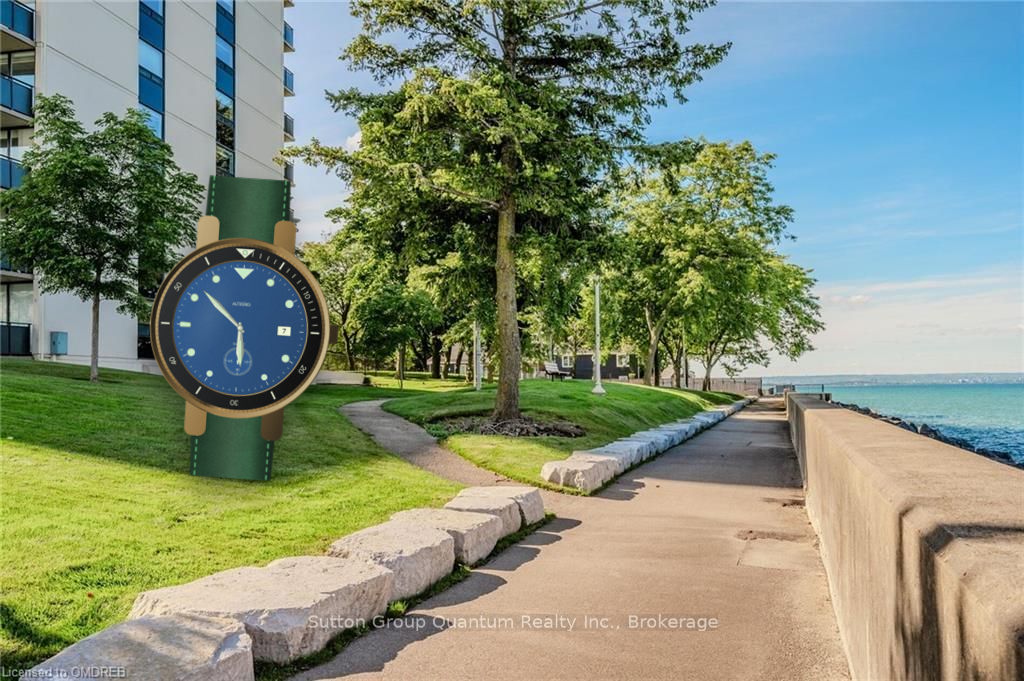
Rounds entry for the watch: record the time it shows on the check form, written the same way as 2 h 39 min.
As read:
5 h 52 min
